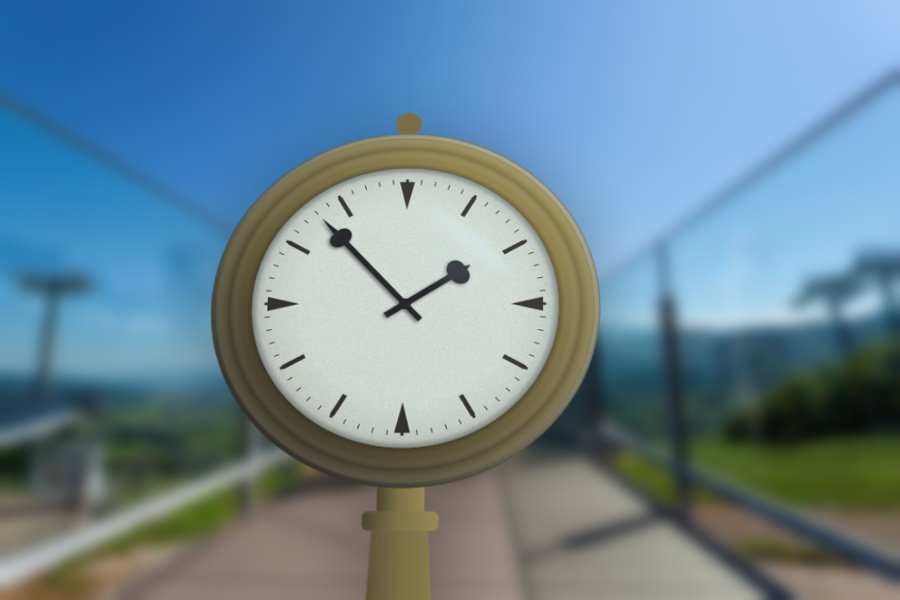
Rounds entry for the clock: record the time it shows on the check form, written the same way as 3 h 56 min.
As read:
1 h 53 min
